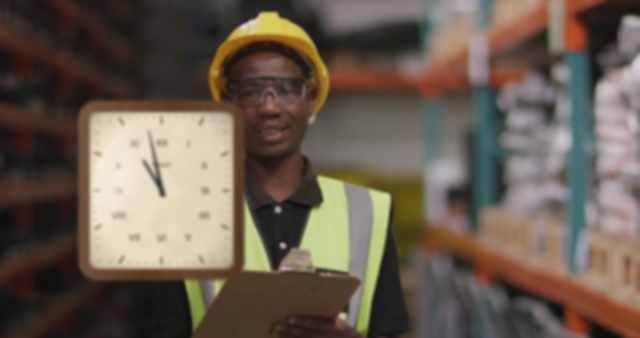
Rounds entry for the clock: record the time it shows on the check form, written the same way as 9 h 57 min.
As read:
10 h 58 min
